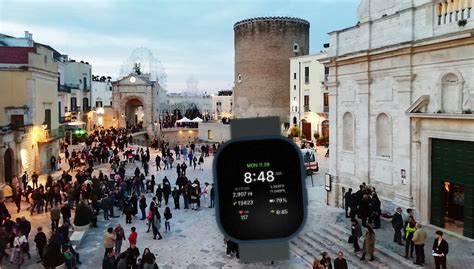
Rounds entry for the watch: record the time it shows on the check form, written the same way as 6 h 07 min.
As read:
8 h 48 min
